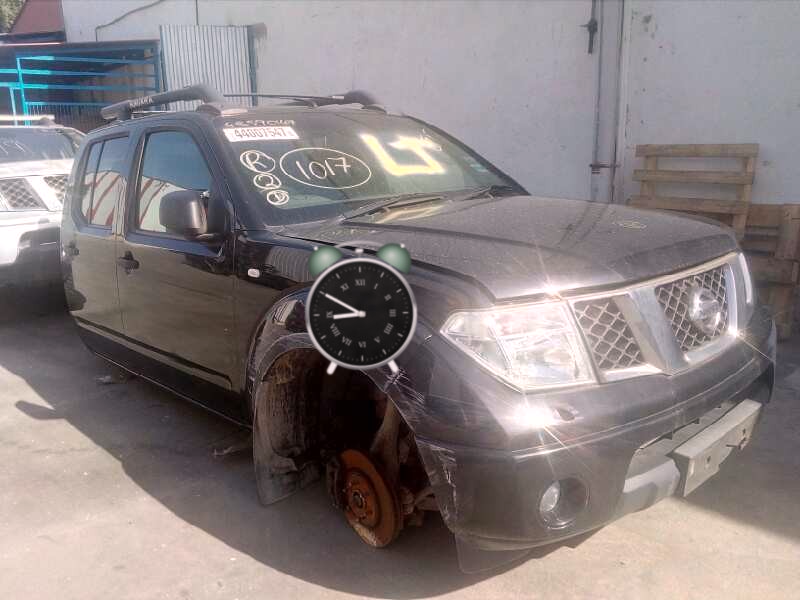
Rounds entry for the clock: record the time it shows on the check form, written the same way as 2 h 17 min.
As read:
8 h 50 min
